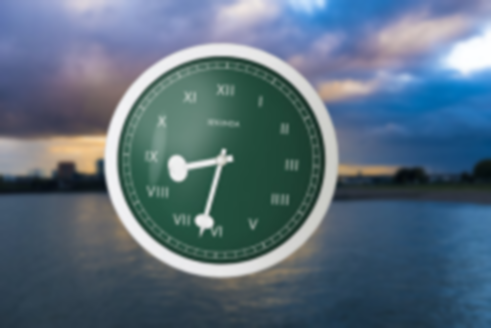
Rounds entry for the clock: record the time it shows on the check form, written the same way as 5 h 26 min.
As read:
8 h 32 min
